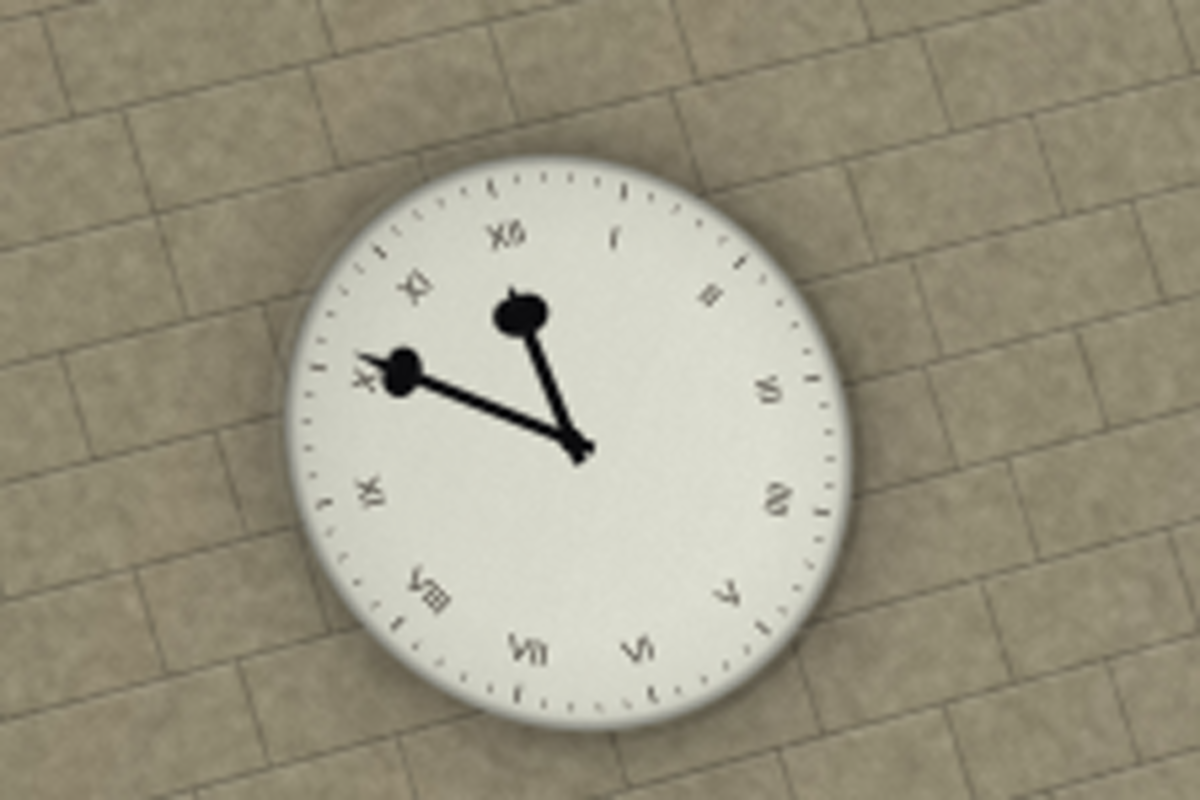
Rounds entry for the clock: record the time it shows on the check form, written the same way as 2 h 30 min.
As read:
11 h 51 min
